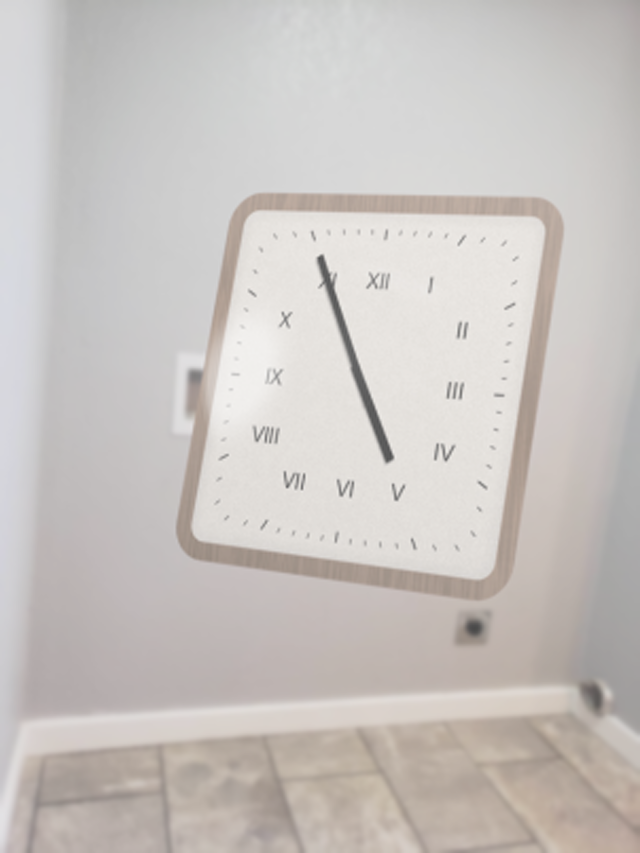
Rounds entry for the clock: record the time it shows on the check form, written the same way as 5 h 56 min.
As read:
4 h 55 min
